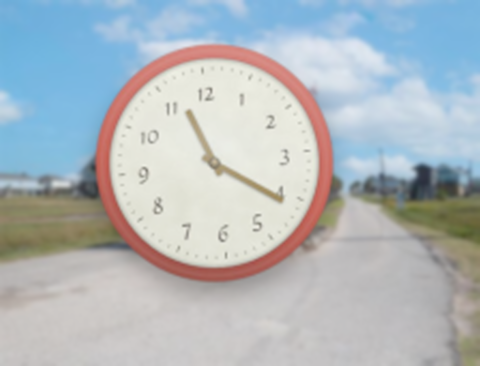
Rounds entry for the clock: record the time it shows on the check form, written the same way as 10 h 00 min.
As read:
11 h 21 min
